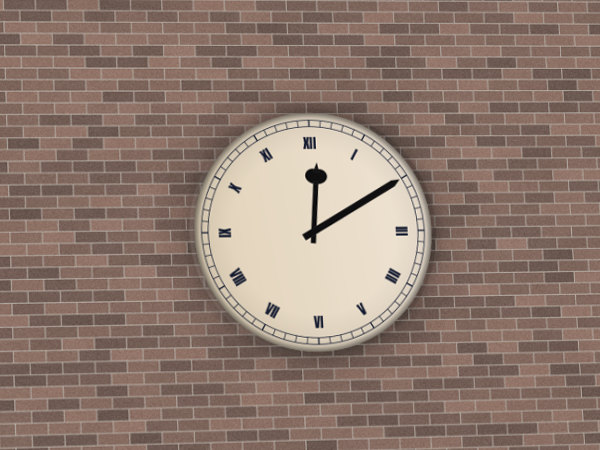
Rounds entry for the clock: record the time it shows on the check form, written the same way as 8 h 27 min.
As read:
12 h 10 min
